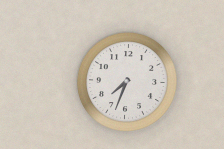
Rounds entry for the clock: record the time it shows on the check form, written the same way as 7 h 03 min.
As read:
7 h 33 min
